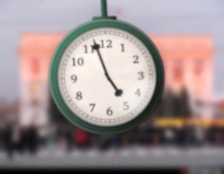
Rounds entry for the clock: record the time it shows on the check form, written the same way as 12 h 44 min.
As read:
4 h 57 min
